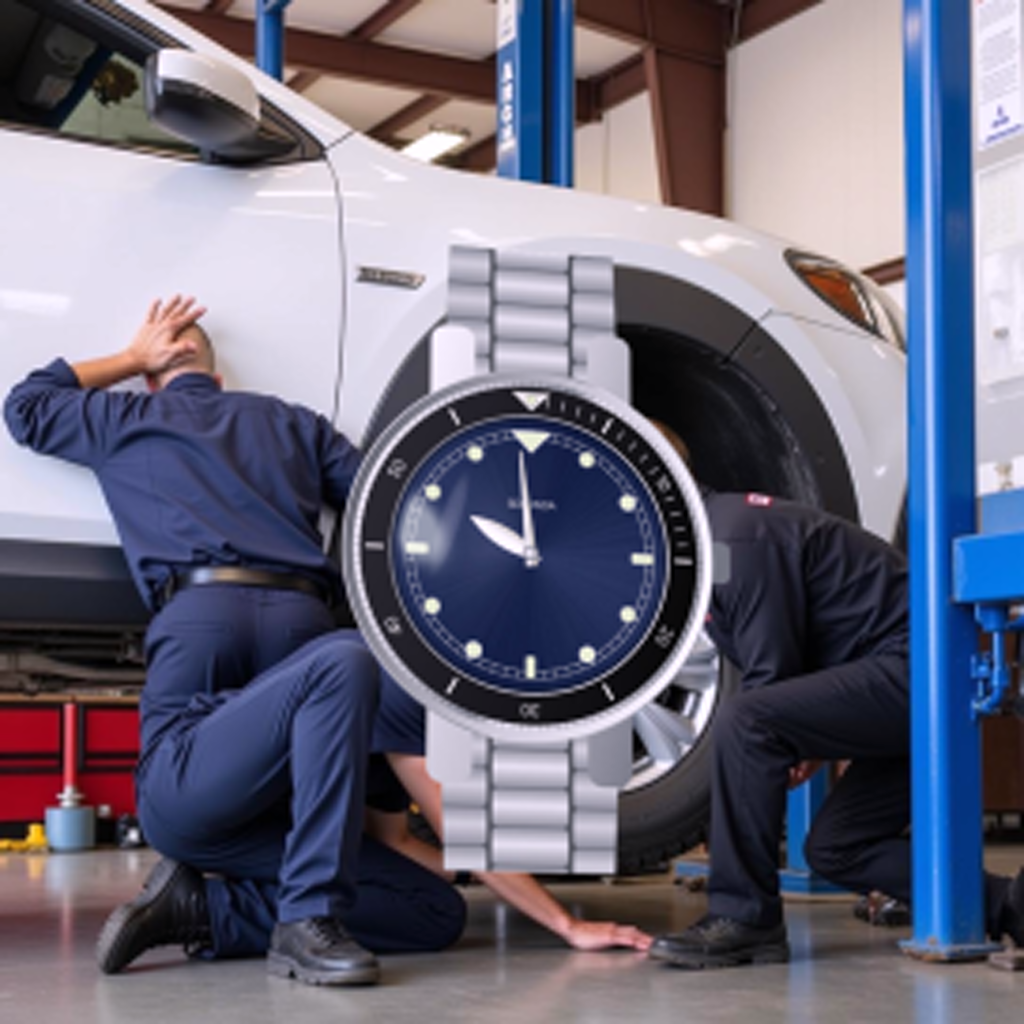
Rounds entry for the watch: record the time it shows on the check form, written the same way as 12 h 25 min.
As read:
9 h 59 min
